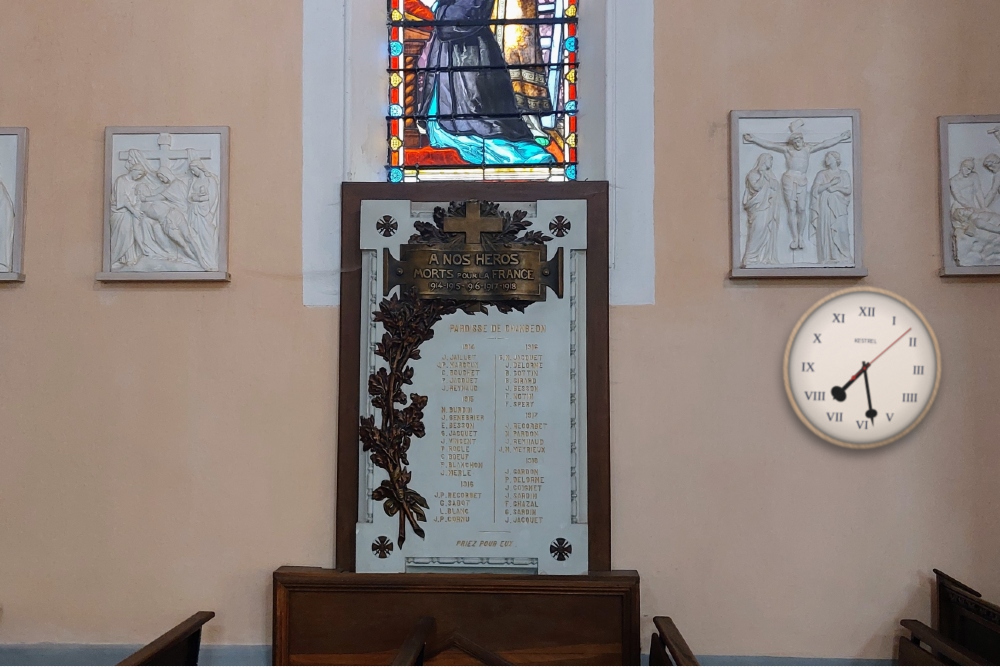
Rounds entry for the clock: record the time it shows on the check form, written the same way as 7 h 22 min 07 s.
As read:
7 h 28 min 08 s
